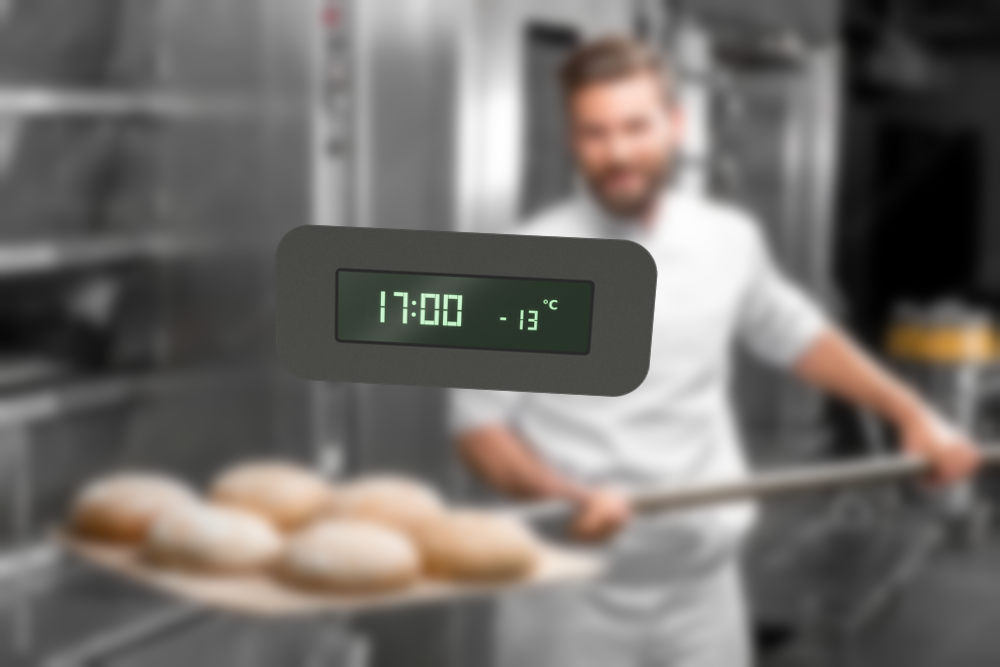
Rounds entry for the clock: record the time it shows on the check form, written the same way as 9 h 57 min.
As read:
17 h 00 min
